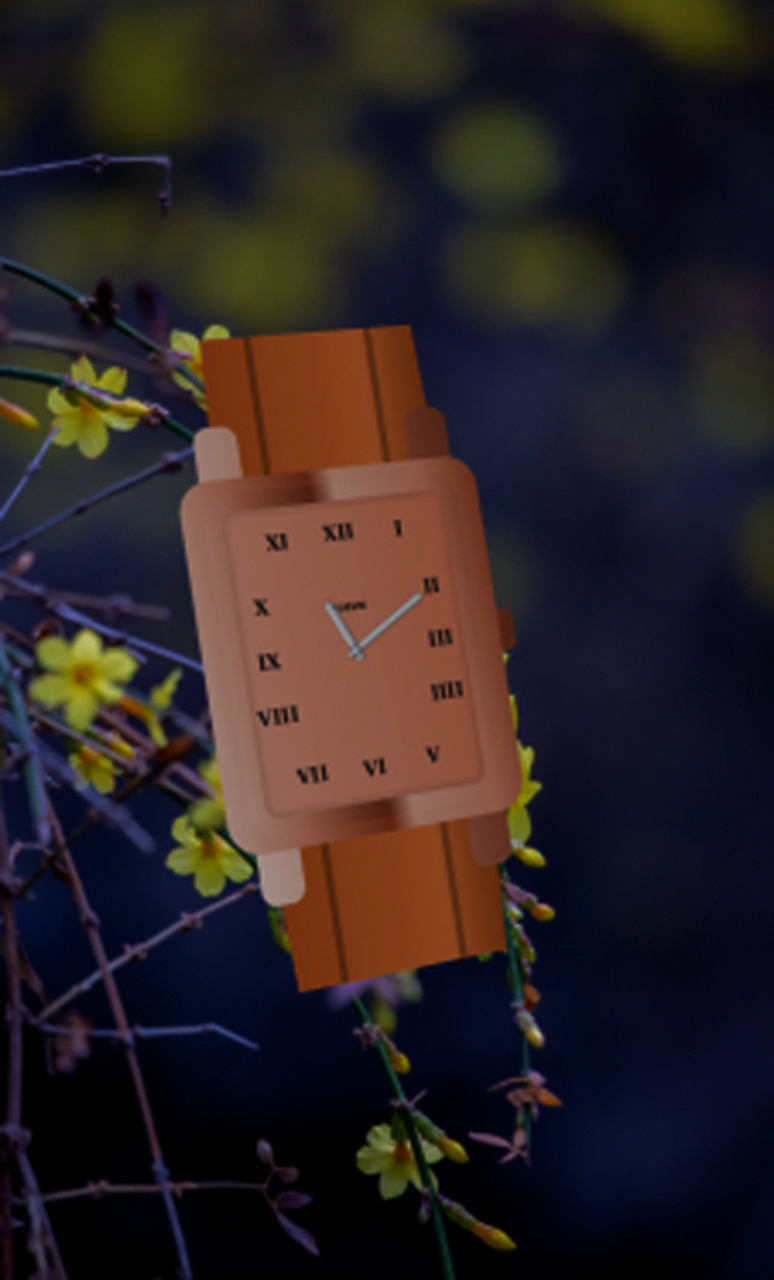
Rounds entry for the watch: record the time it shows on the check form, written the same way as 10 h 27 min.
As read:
11 h 10 min
